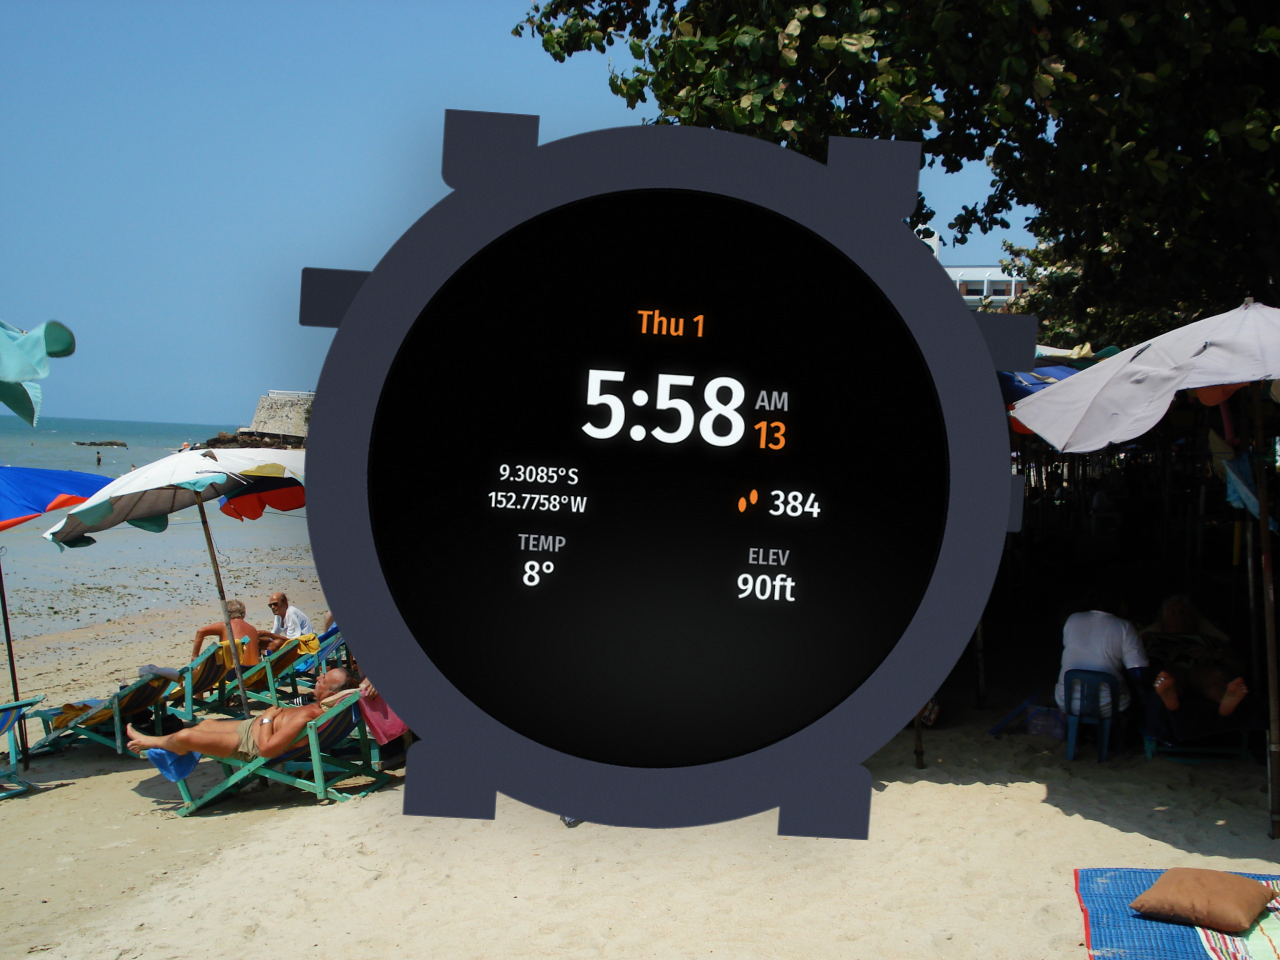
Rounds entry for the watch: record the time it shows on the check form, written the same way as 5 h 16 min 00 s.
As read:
5 h 58 min 13 s
